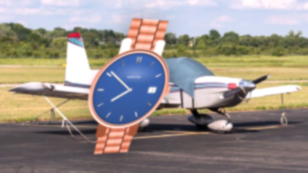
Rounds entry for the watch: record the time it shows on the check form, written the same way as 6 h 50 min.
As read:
7 h 51 min
